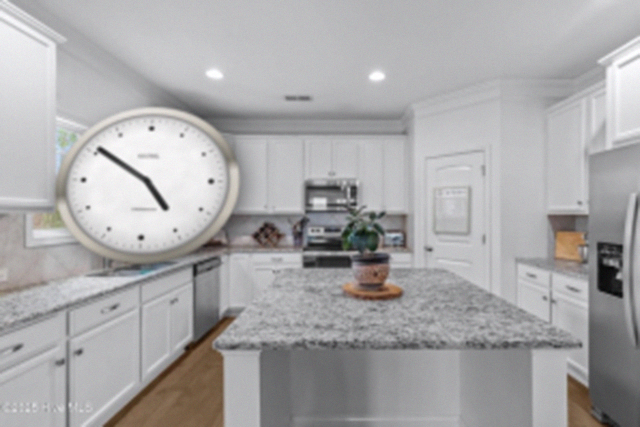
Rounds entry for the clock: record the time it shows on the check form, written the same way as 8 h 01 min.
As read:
4 h 51 min
